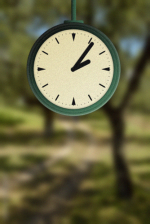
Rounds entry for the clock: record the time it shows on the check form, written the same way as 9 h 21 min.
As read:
2 h 06 min
